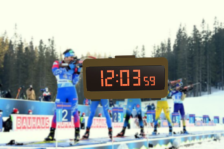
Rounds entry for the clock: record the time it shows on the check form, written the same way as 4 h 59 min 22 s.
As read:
12 h 03 min 59 s
